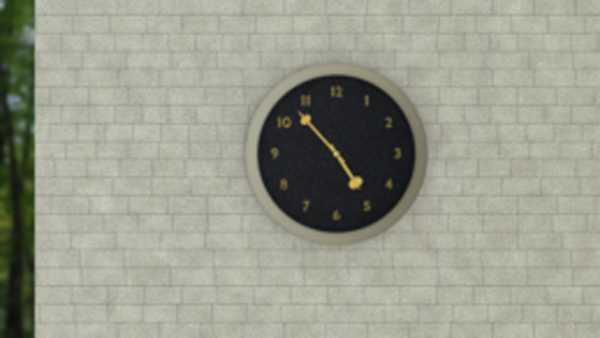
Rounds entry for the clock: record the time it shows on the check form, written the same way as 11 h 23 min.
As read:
4 h 53 min
